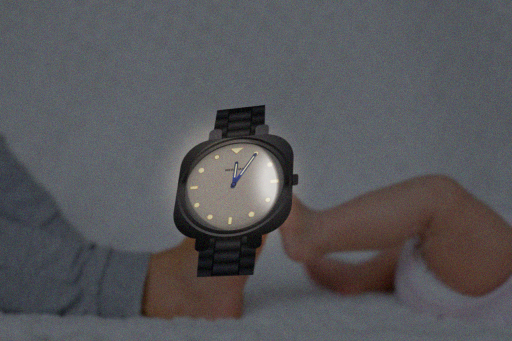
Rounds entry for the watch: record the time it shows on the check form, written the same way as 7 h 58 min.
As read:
12 h 05 min
